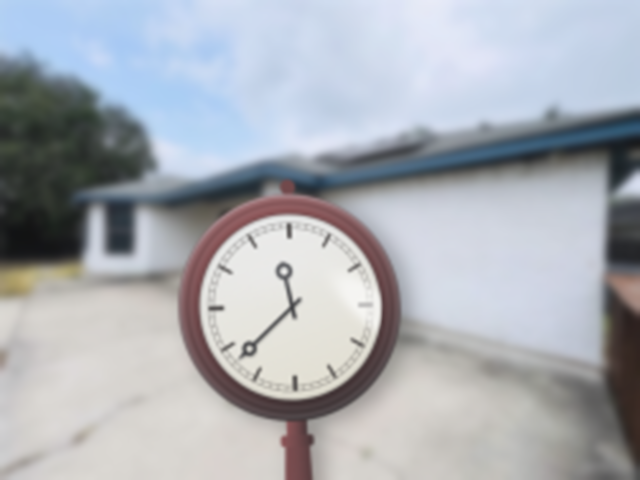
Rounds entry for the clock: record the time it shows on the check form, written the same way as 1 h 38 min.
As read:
11 h 38 min
